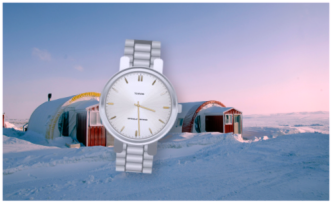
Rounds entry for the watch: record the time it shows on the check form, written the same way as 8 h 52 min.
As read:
3 h 29 min
